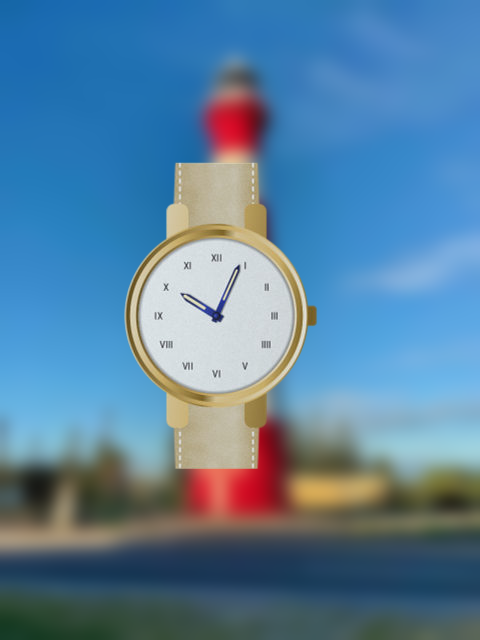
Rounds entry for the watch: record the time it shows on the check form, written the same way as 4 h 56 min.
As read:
10 h 04 min
